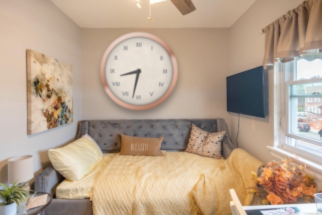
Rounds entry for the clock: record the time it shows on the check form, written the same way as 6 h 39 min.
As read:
8 h 32 min
